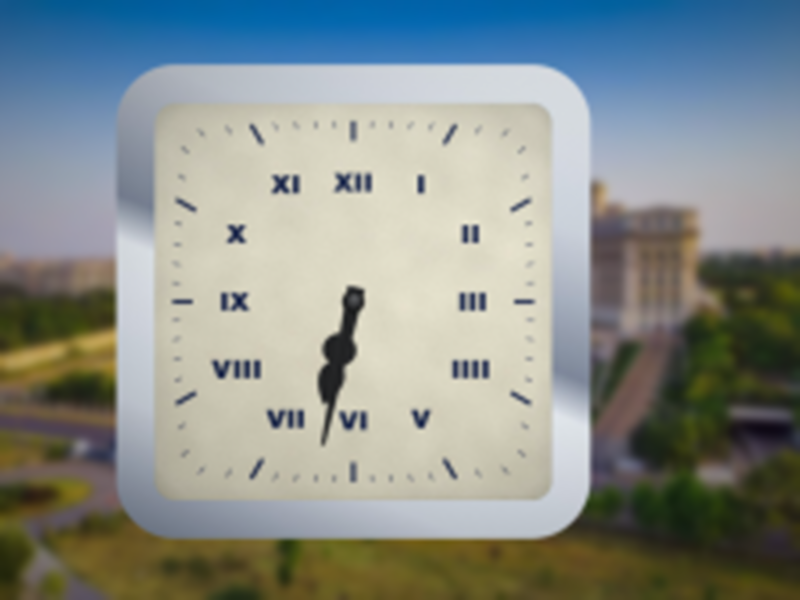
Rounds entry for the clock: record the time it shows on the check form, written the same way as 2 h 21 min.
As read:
6 h 32 min
